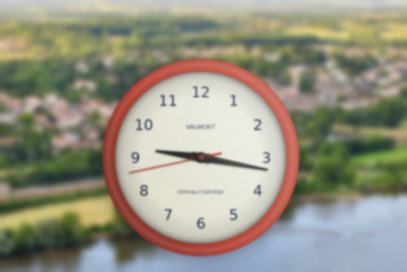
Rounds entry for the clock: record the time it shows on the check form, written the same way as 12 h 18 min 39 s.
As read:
9 h 16 min 43 s
